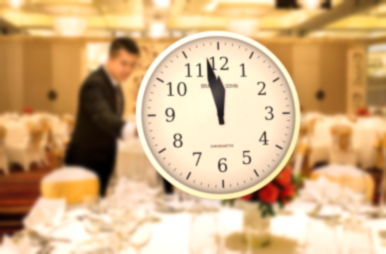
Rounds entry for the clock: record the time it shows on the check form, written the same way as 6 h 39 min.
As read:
11 h 58 min
